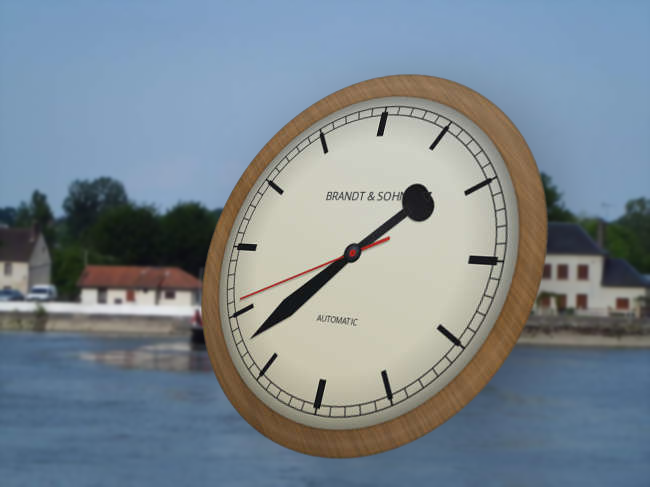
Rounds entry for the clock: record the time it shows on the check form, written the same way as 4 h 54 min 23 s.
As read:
1 h 37 min 41 s
